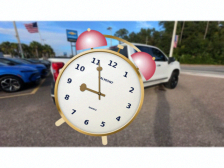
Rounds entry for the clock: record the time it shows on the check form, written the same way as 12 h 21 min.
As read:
8 h 56 min
